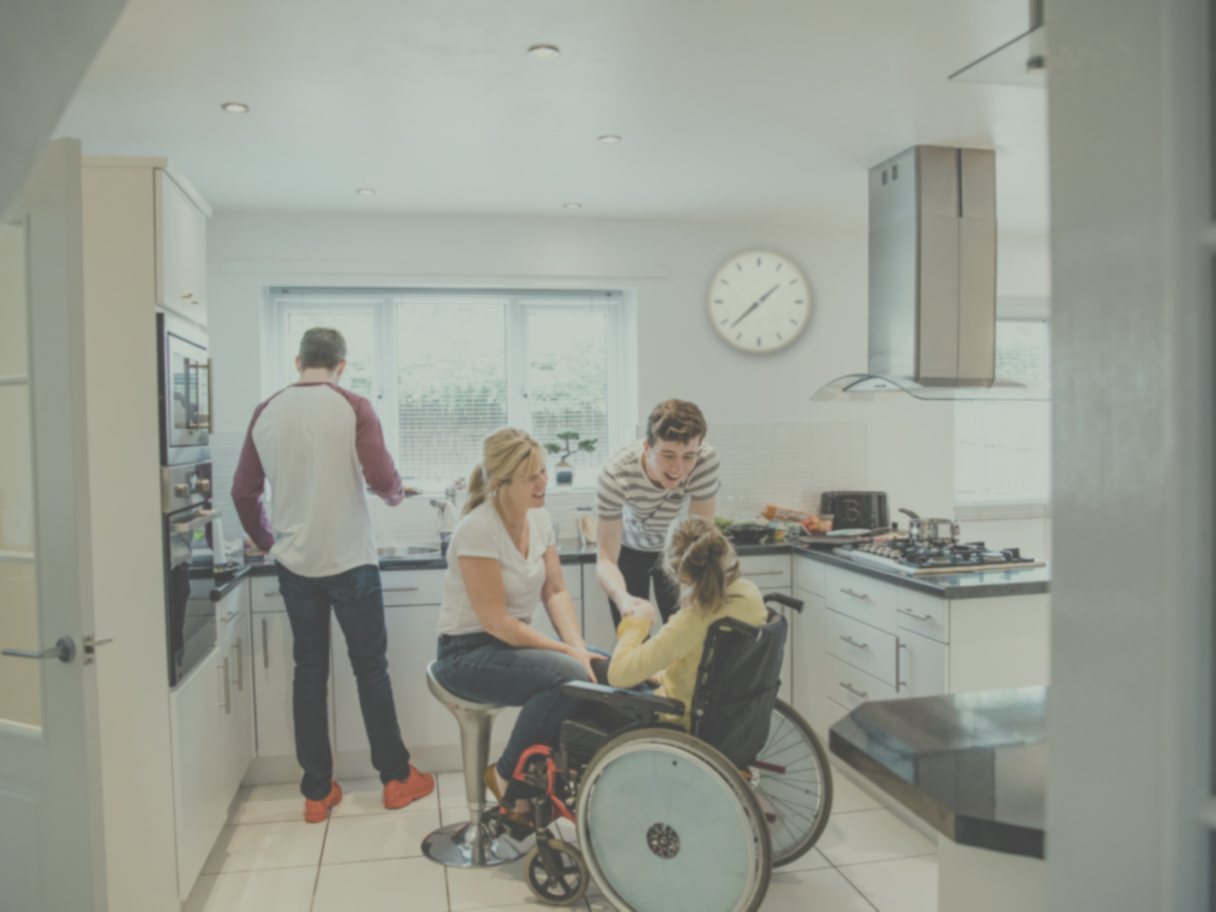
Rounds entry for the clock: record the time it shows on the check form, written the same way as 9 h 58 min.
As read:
1 h 38 min
